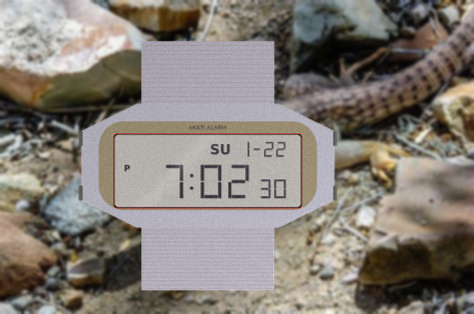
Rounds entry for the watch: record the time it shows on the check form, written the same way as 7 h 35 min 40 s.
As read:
7 h 02 min 30 s
